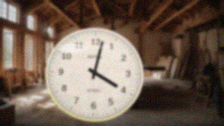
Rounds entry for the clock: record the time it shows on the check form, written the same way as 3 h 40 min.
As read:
4 h 02 min
